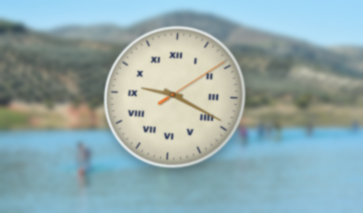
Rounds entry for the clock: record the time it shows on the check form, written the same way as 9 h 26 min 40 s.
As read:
9 h 19 min 09 s
